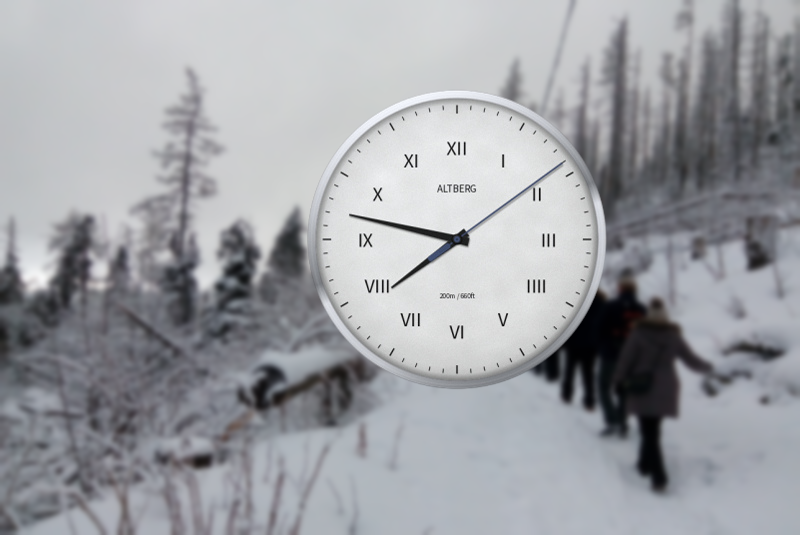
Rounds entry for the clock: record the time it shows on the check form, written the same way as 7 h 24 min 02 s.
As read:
7 h 47 min 09 s
